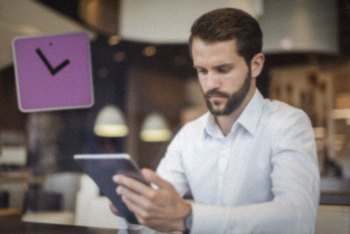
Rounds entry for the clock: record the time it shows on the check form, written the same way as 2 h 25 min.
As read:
1 h 55 min
